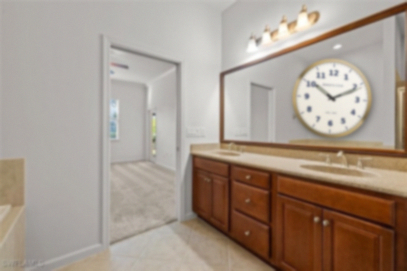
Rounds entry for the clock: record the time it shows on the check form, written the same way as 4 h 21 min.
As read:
10 h 11 min
